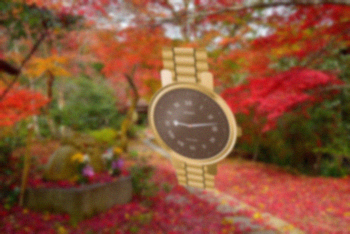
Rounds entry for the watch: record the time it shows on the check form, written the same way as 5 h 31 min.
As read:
9 h 13 min
